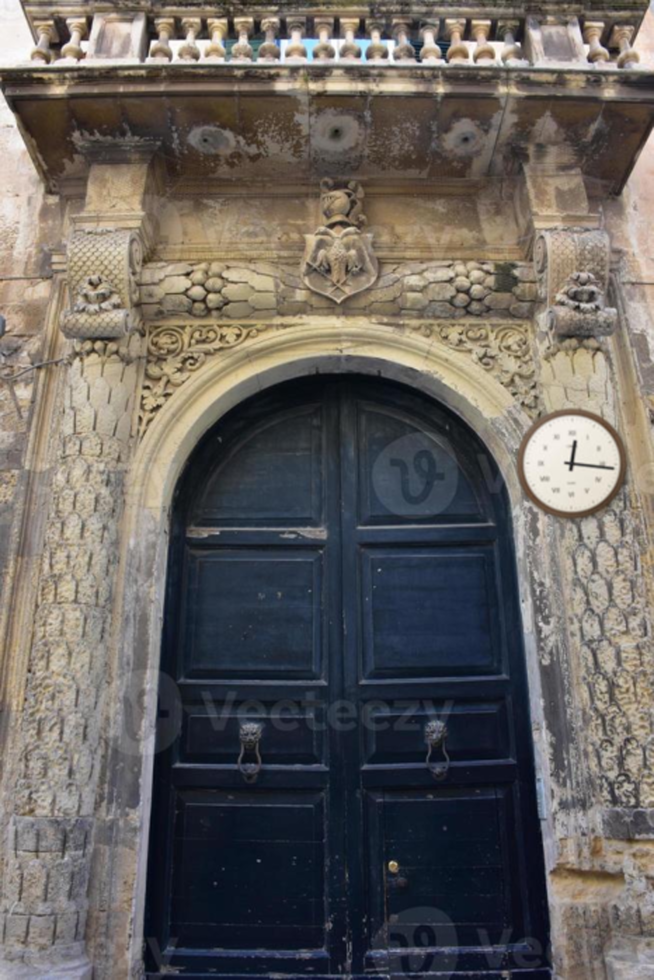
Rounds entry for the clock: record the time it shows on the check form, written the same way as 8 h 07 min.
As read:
12 h 16 min
